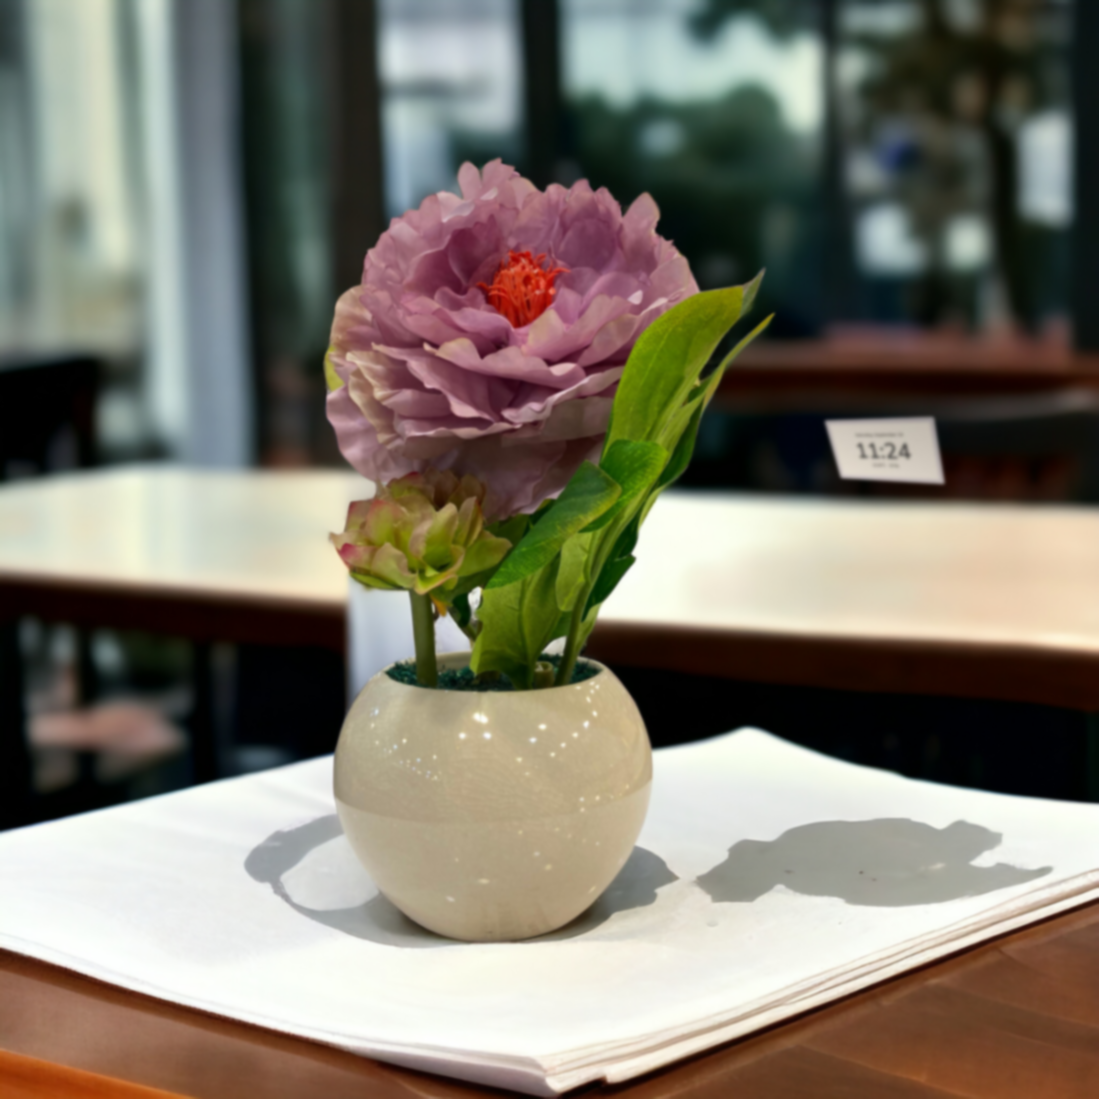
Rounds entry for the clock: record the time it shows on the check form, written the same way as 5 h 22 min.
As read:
11 h 24 min
